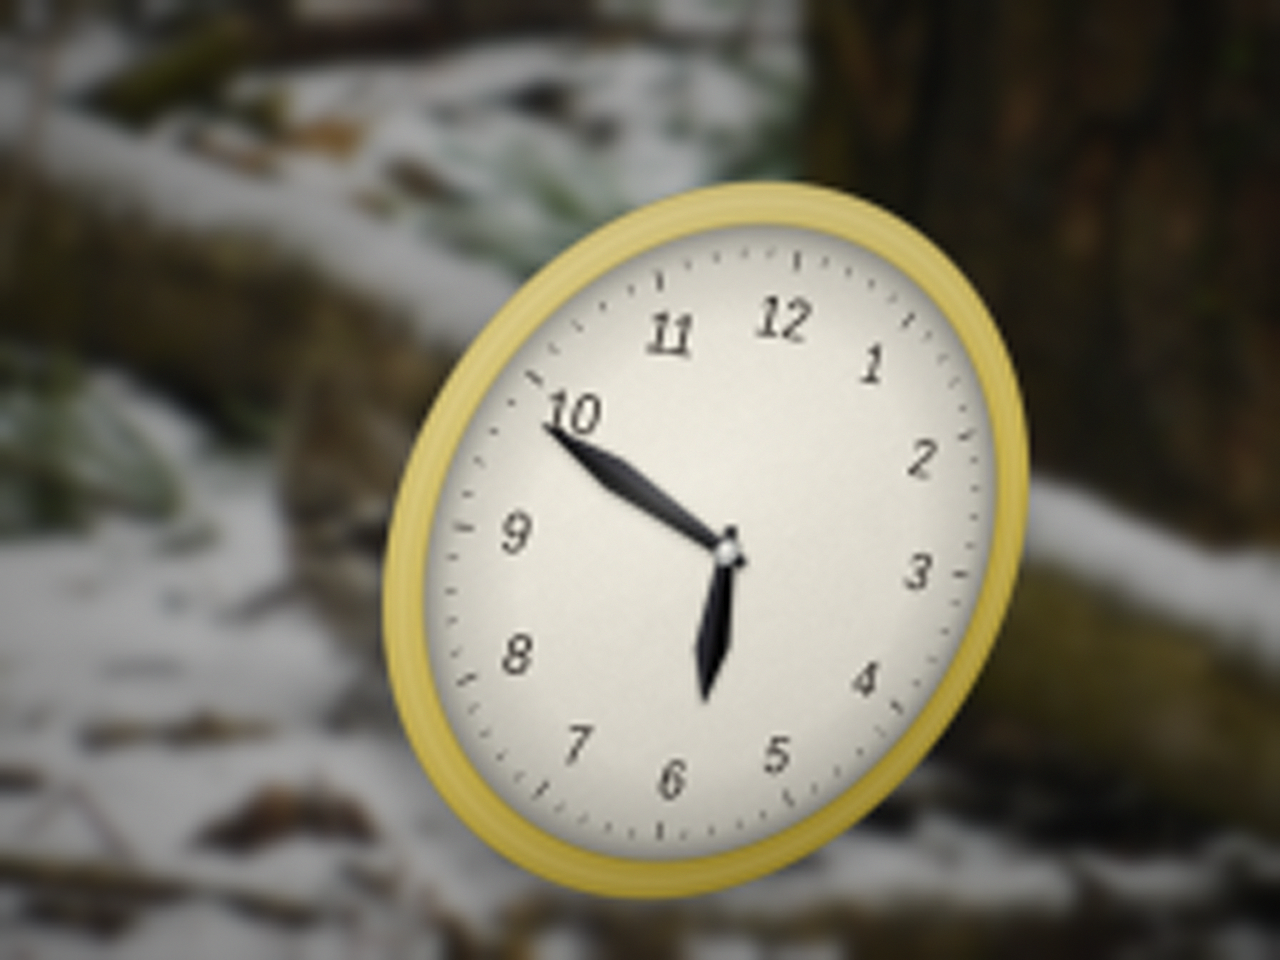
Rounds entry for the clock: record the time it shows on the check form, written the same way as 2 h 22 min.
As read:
5 h 49 min
